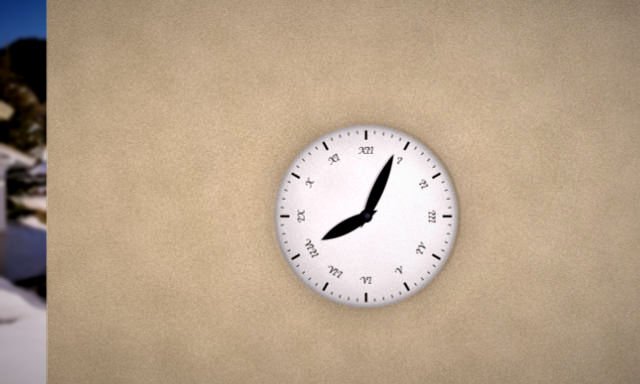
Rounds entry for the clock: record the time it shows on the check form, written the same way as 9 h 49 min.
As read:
8 h 04 min
